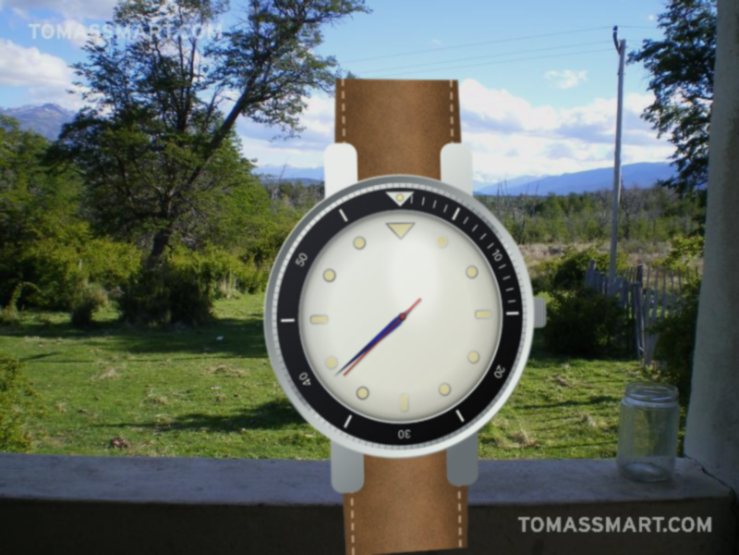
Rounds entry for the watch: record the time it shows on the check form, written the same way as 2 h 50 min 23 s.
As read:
7 h 38 min 38 s
